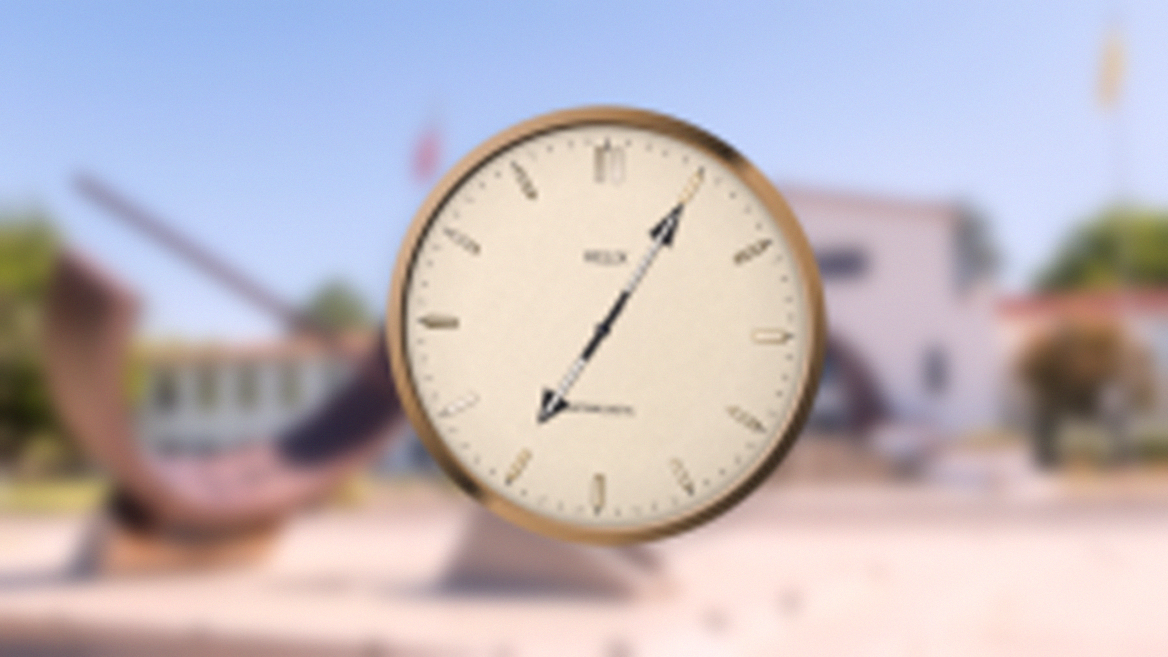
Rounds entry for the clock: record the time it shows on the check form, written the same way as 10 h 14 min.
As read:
7 h 05 min
